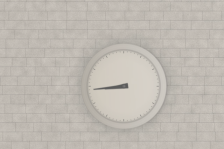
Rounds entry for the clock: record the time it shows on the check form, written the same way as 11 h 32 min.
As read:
8 h 44 min
